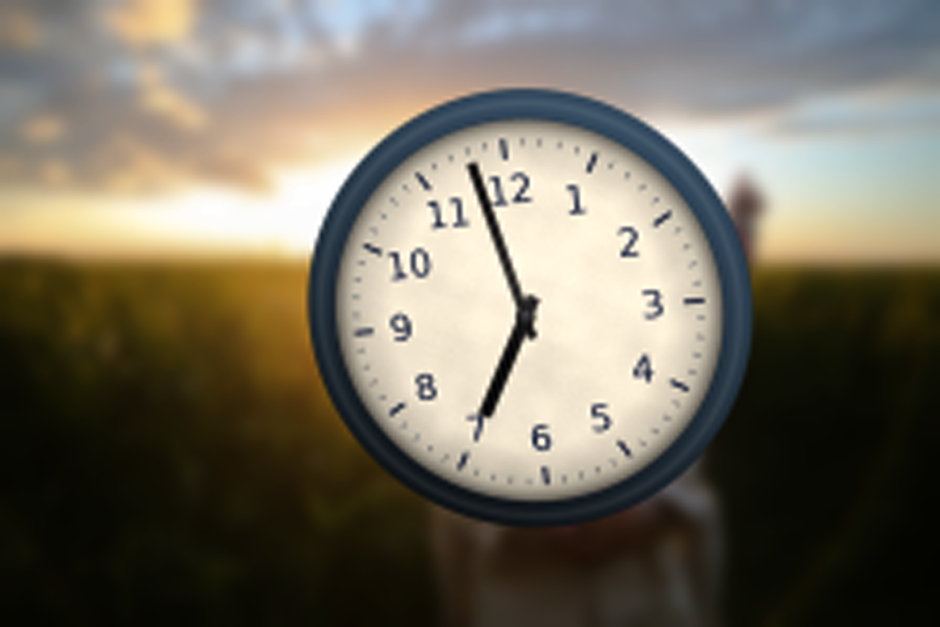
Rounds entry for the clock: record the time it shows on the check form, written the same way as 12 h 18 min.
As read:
6 h 58 min
